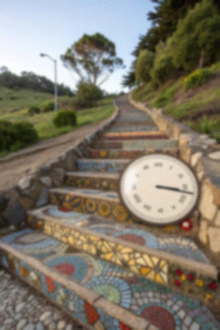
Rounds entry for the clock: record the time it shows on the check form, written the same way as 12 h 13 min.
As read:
3 h 17 min
